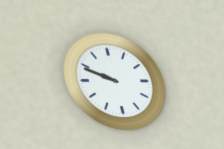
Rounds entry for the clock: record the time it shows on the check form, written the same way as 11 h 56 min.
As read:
9 h 49 min
